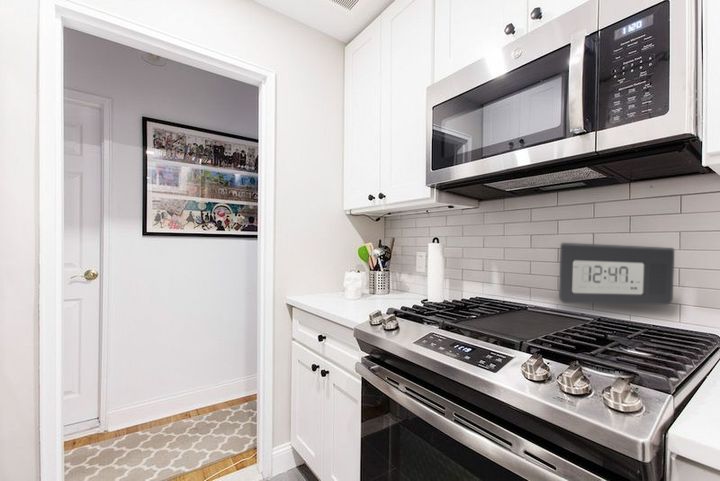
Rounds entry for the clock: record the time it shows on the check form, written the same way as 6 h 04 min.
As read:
12 h 47 min
